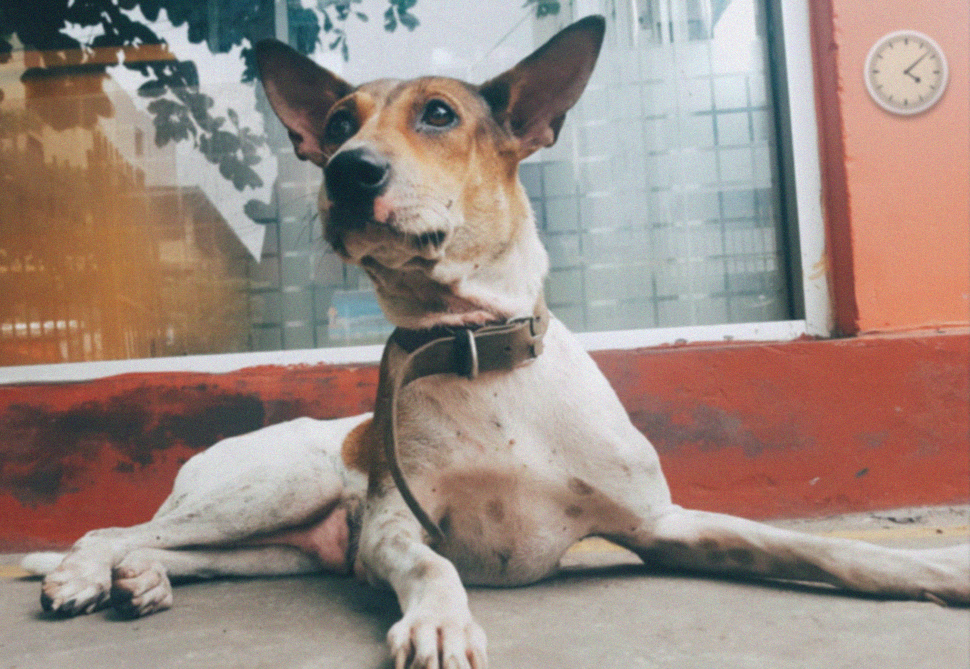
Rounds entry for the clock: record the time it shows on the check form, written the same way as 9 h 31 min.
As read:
4 h 08 min
